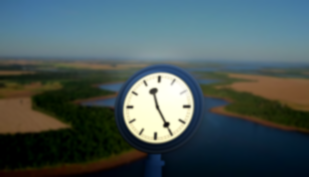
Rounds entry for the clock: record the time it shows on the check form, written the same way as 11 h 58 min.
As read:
11 h 25 min
